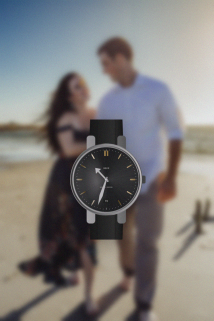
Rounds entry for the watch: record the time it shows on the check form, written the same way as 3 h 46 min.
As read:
10 h 33 min
